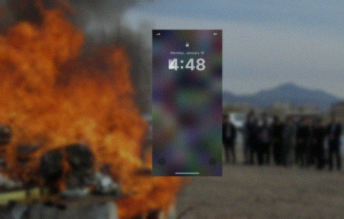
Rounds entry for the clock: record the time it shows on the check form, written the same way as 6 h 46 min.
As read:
4 h 48 min
